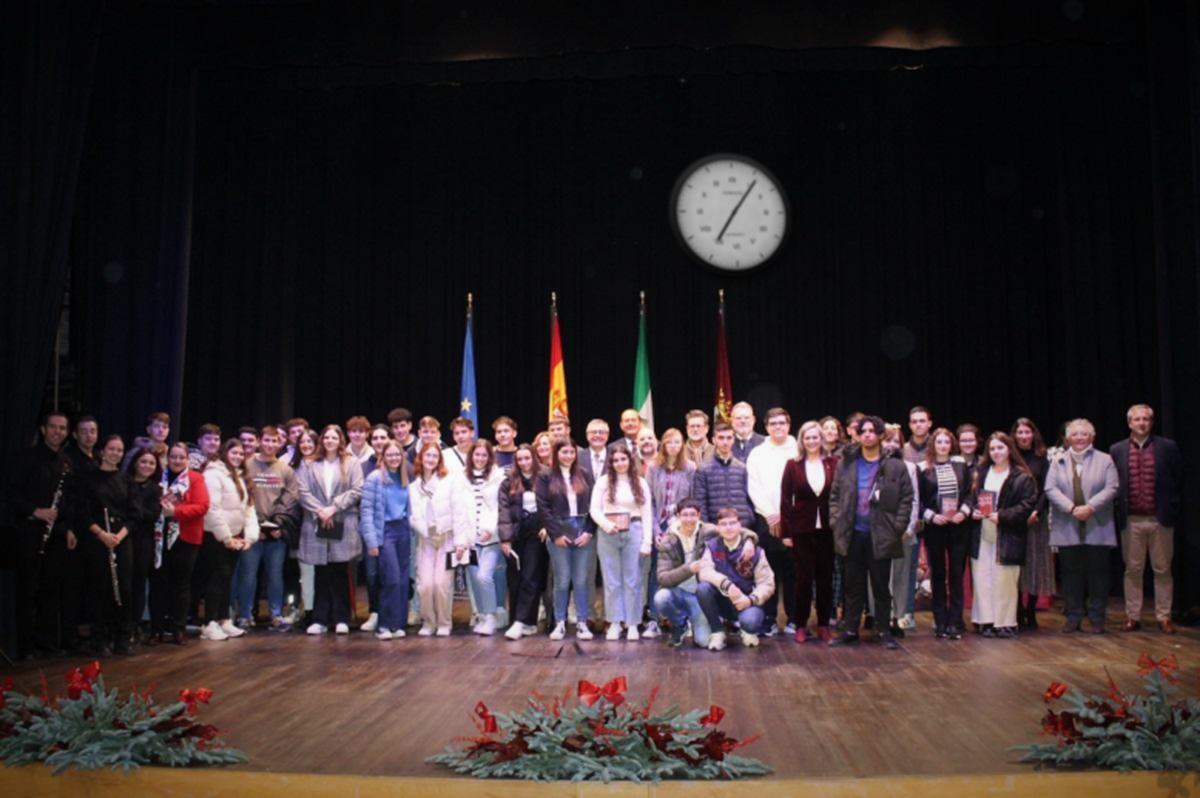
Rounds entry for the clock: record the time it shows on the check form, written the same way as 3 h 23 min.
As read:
7 h 06 min
